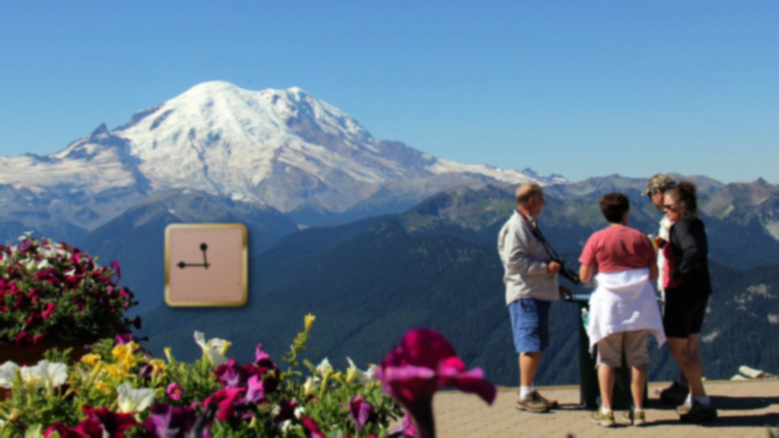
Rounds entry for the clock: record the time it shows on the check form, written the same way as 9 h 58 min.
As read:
11 h 45 min
